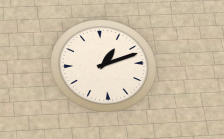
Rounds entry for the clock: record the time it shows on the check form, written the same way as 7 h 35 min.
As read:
1 h 12 min
